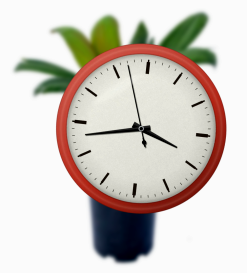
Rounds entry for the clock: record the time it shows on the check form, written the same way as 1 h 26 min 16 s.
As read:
3 h 42 min 57 s
